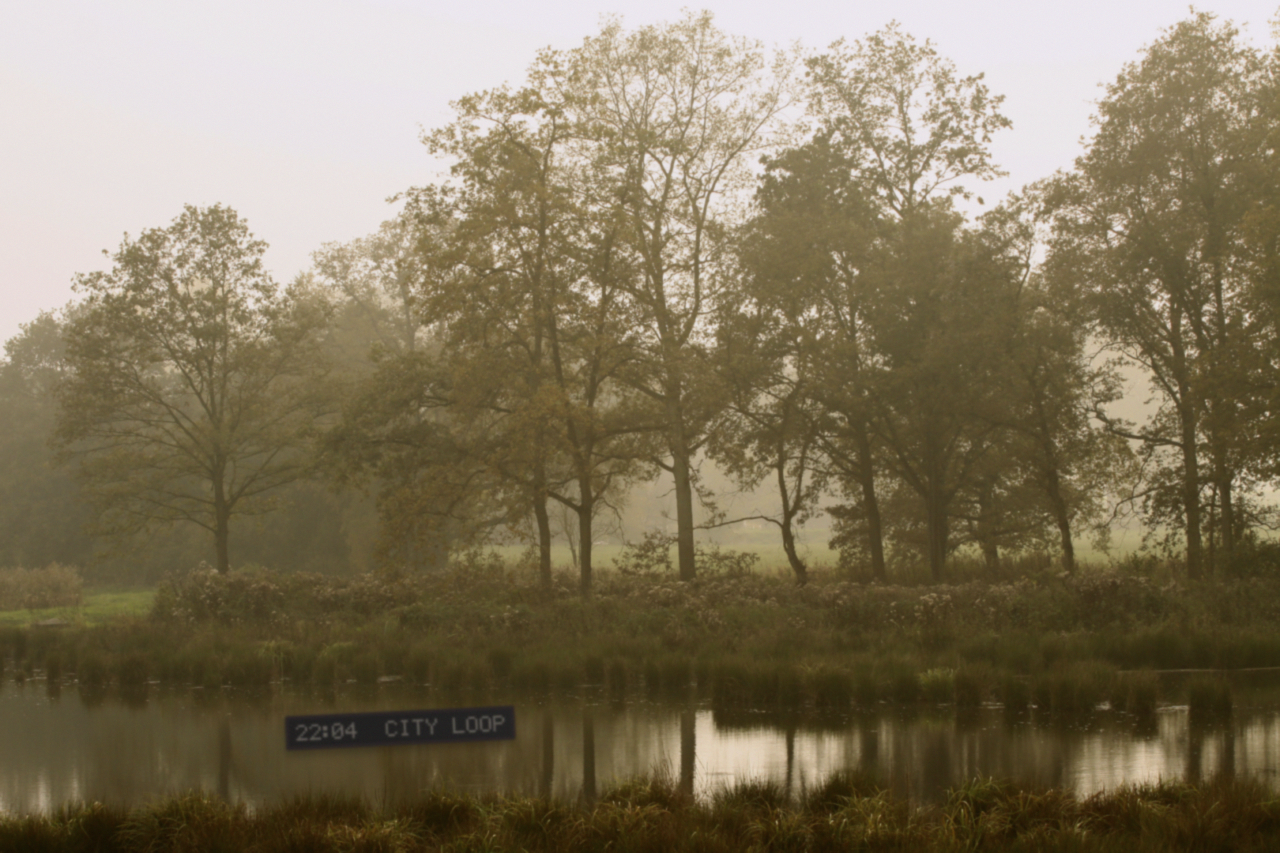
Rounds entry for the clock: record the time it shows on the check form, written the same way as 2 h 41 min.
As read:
22 h 04 min
